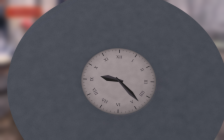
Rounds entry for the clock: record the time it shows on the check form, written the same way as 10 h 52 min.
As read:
9 h 23 min
